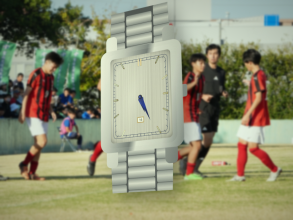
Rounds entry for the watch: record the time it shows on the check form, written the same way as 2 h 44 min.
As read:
5 h 26 min
